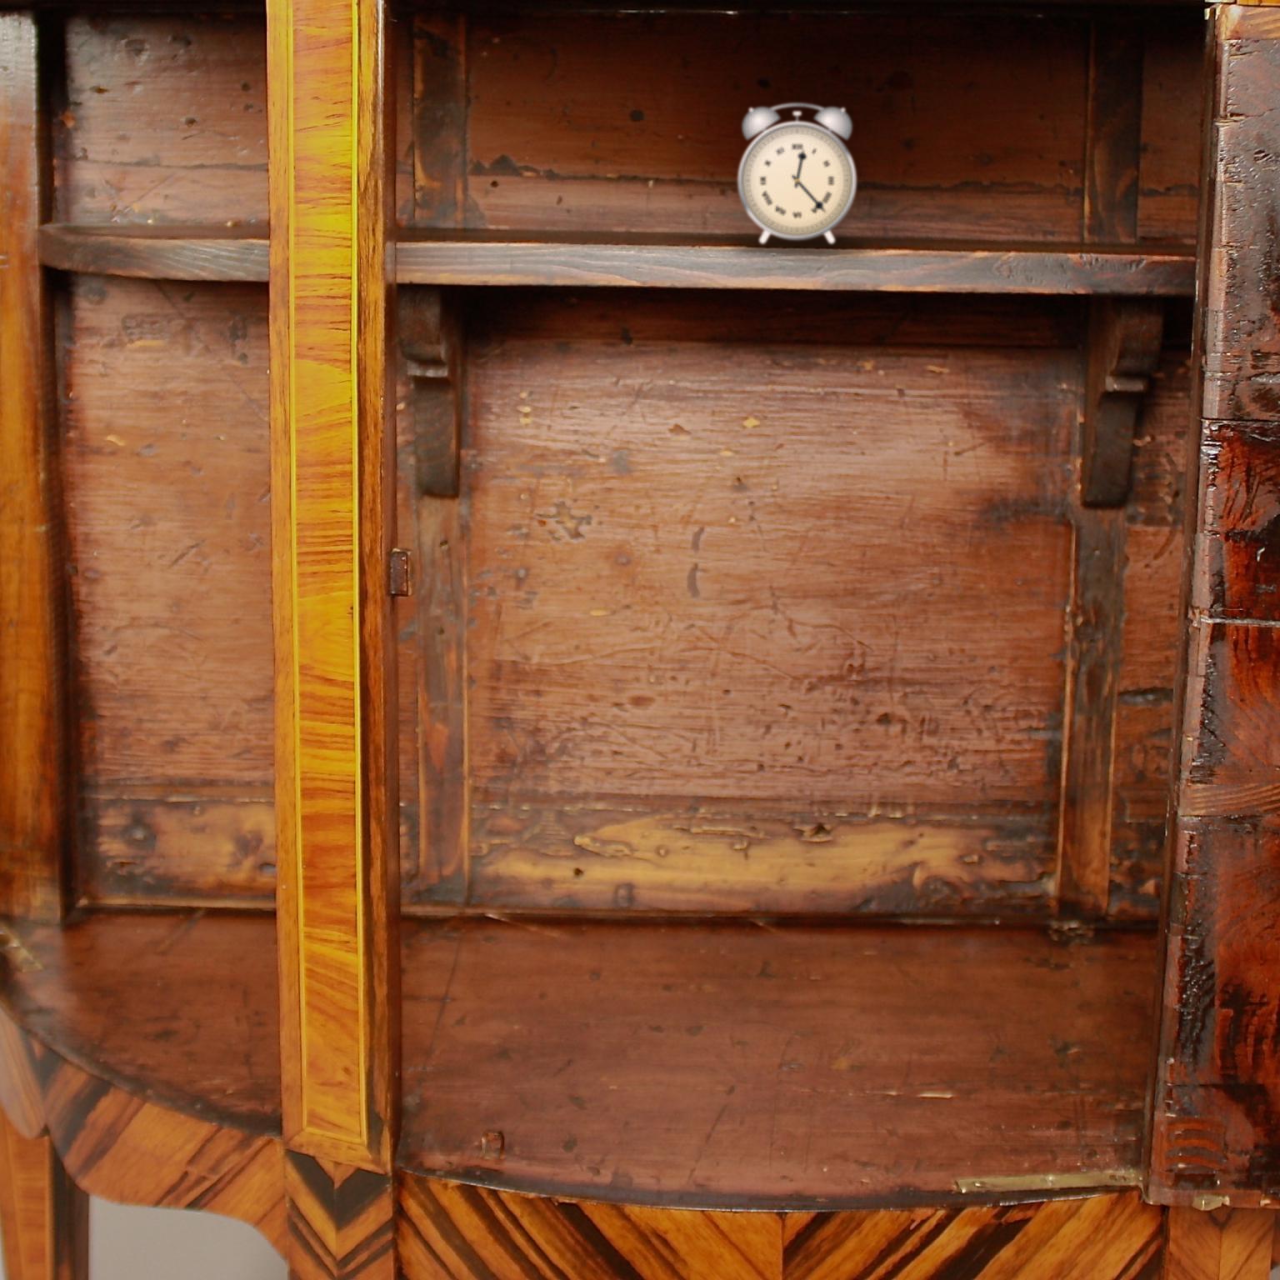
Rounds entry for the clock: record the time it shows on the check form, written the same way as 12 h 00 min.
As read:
12 h 23 min
